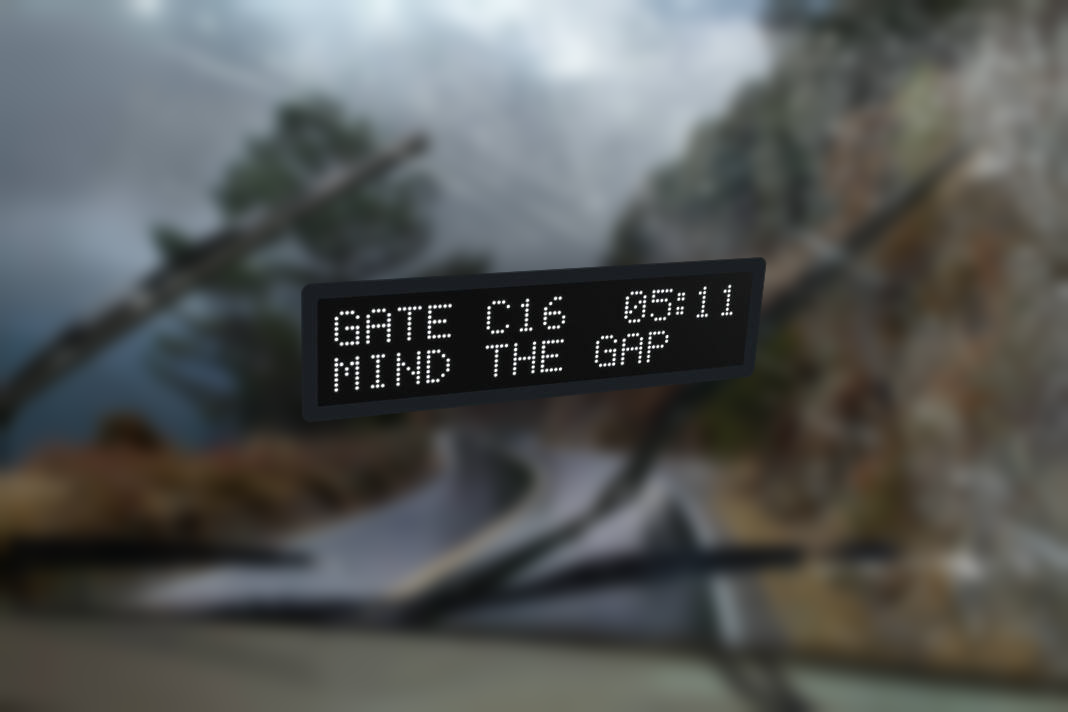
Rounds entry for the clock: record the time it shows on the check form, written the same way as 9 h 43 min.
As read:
5 h 11 min
